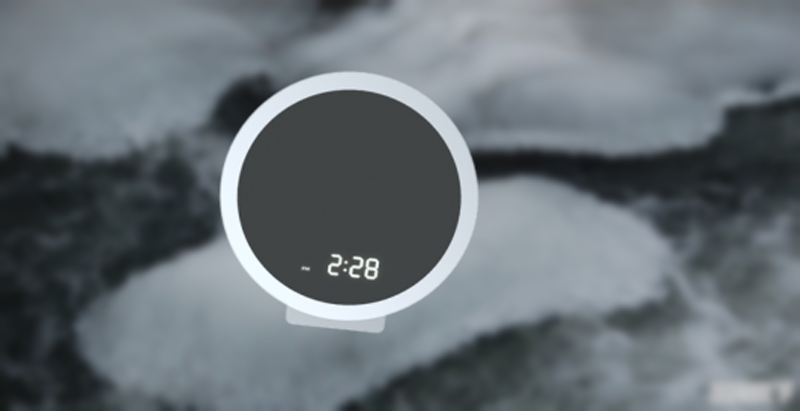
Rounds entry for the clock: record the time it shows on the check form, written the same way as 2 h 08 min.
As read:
2 h 28 min
